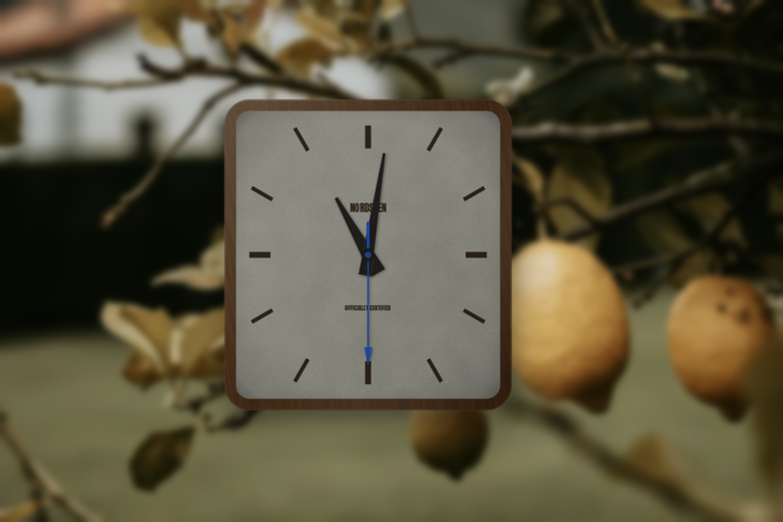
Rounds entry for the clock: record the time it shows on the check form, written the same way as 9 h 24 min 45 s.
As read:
11 h 01 min 30 s
